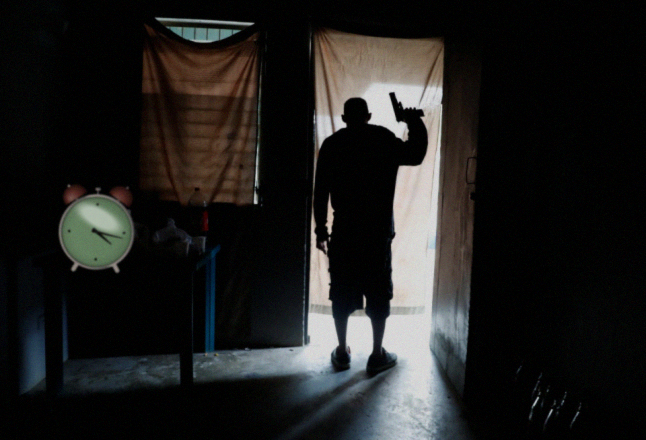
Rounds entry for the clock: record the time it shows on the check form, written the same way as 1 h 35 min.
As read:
4 h 17 min
